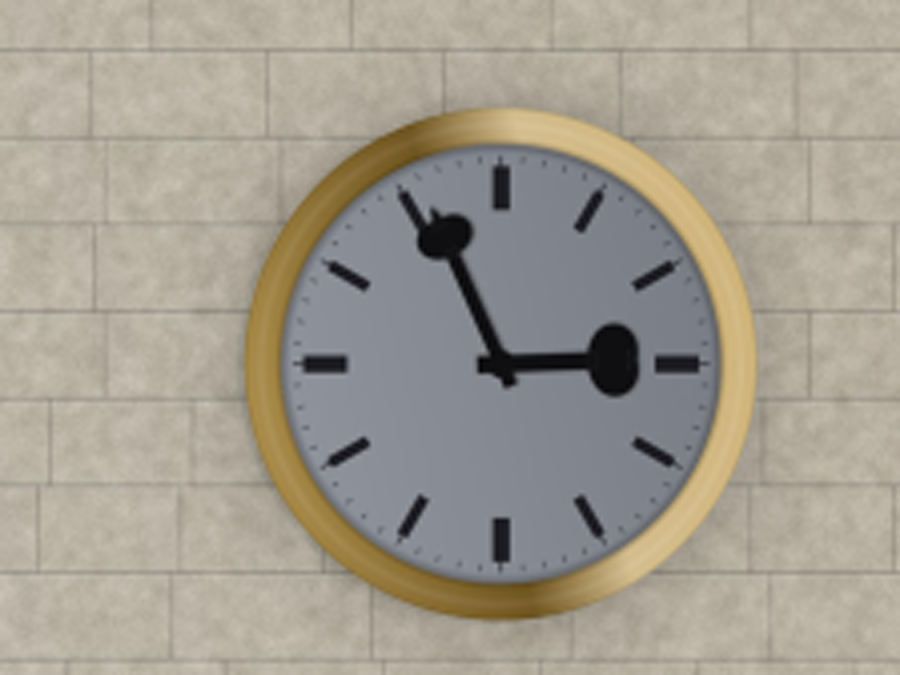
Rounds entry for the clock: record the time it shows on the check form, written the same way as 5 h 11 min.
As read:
2 h 56 min
